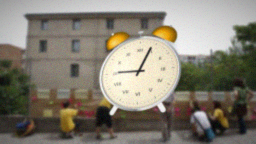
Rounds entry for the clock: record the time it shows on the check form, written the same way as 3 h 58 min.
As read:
9 h 04 min
